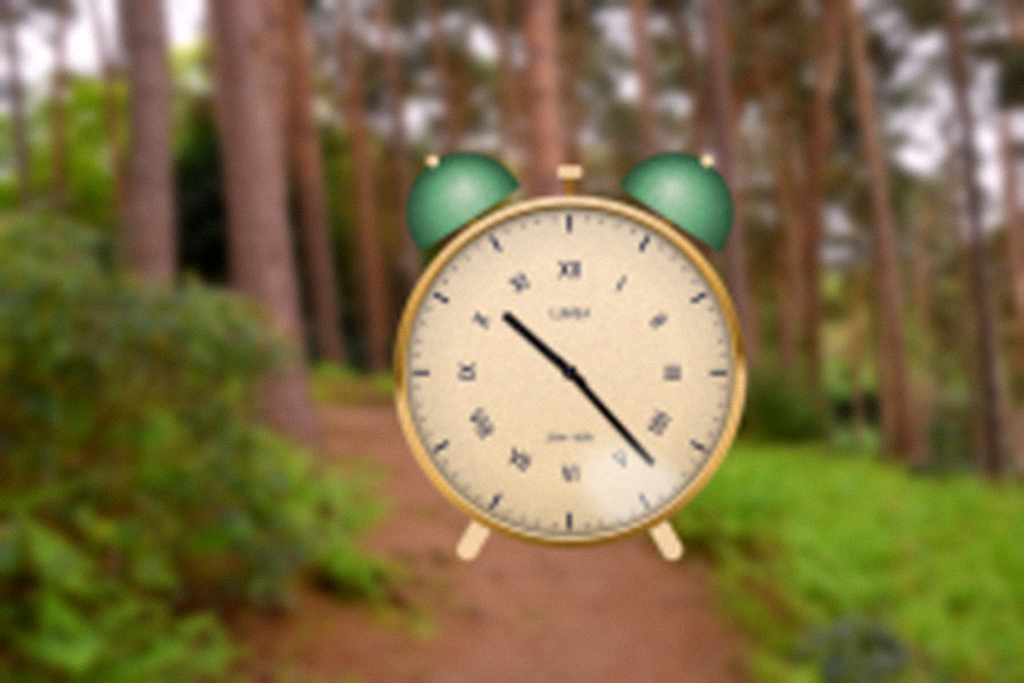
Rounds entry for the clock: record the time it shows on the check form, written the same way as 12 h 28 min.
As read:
10 h 23 min
